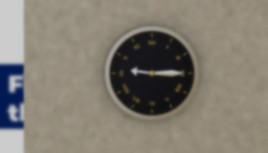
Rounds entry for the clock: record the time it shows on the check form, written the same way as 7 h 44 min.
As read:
9 h 15 min
